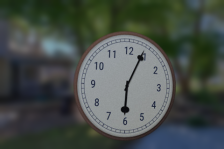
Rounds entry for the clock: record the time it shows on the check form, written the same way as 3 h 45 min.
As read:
6 h 04 min
